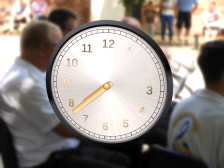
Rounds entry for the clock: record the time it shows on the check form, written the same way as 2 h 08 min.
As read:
7 h 38 min
